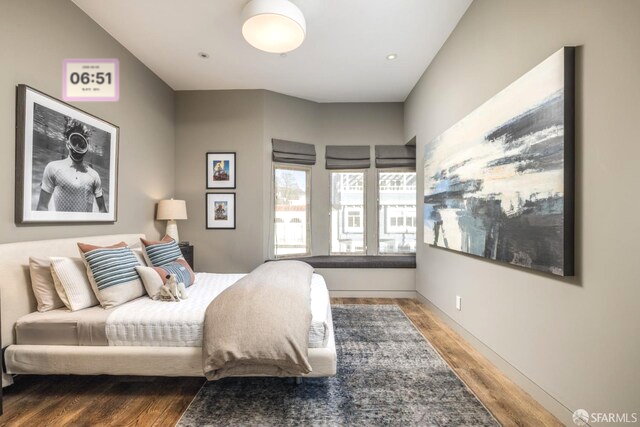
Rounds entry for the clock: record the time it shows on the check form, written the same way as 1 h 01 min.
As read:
6 h 51 min
